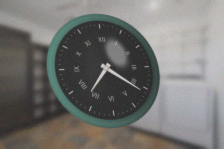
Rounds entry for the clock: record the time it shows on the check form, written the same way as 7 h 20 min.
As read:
7 h 21 min
